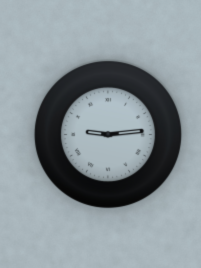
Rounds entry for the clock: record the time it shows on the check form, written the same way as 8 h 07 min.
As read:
9 h 14 min
